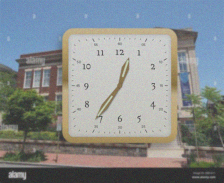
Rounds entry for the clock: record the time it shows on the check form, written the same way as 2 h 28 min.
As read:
12 h 36 min
